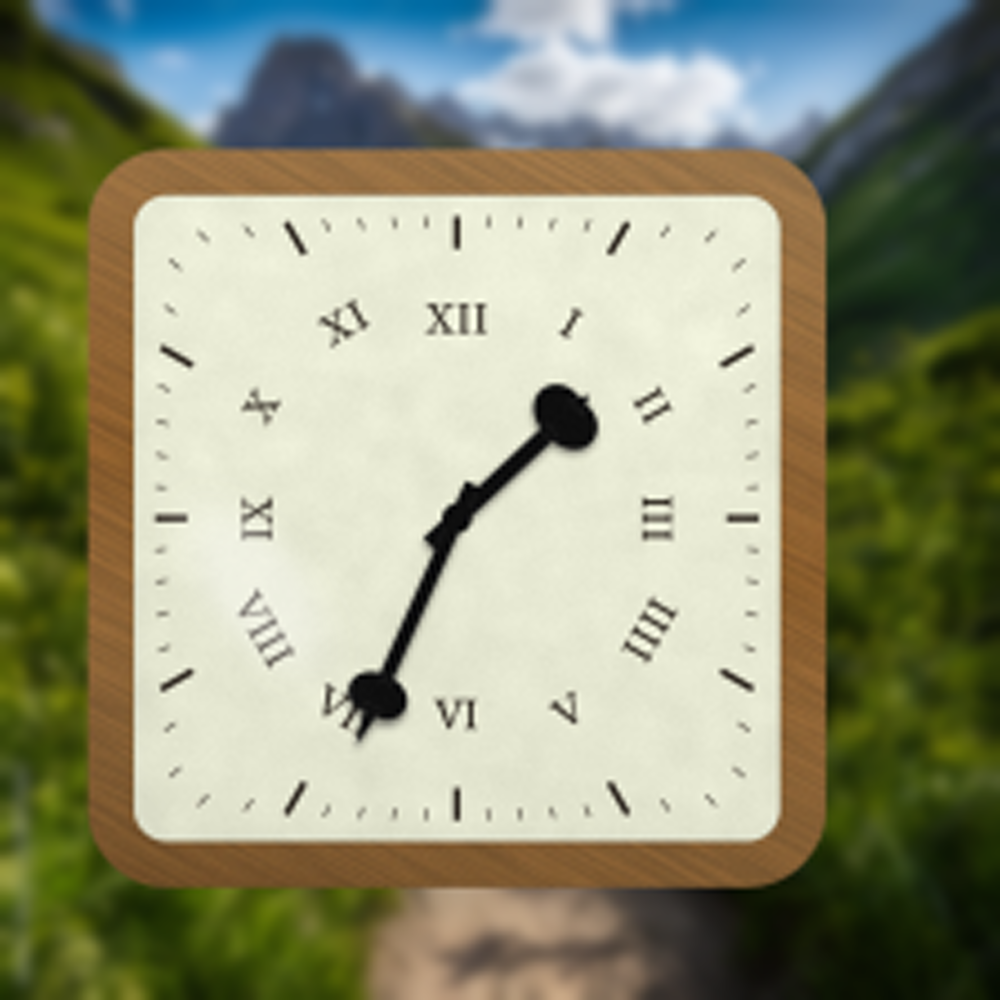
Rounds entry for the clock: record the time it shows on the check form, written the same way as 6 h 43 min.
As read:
1 h 34 min
